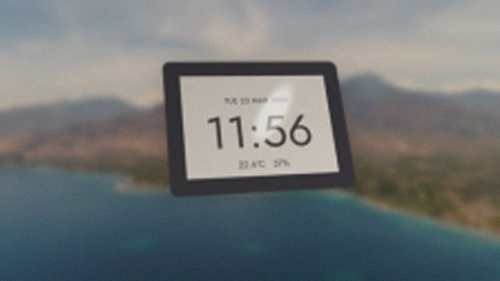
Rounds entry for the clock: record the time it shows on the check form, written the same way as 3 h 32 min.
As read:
11 h 56 min
